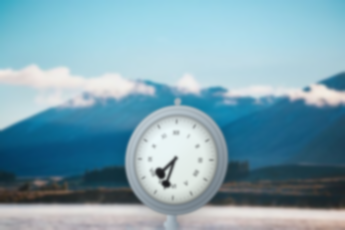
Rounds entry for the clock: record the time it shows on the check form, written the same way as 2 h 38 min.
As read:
7 h 33 min
